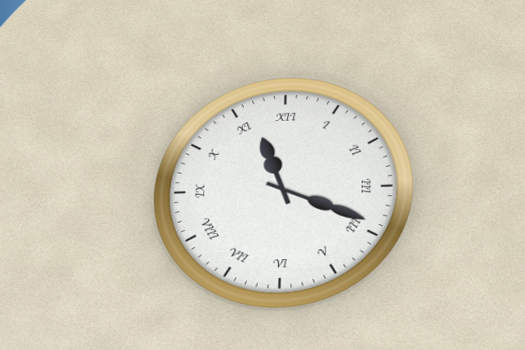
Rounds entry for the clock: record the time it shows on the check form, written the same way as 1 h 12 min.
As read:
11 h 19 min
